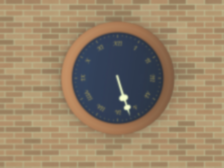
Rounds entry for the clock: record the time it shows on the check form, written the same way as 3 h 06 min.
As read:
5 h 27 min
